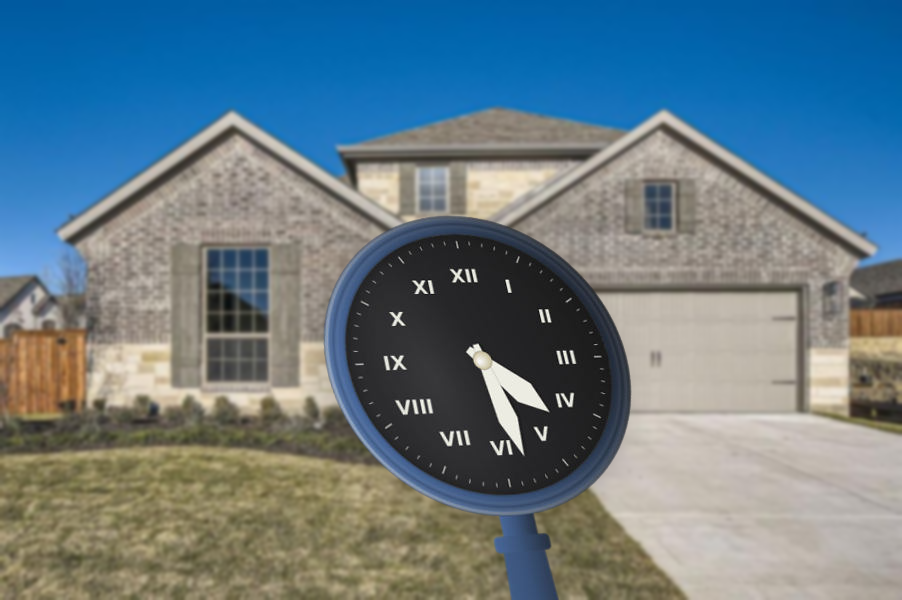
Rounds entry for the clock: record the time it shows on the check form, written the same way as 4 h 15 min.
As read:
4 h 28 min
